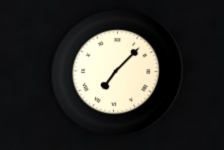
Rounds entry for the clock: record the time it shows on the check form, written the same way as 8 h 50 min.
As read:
7 h 07 min
